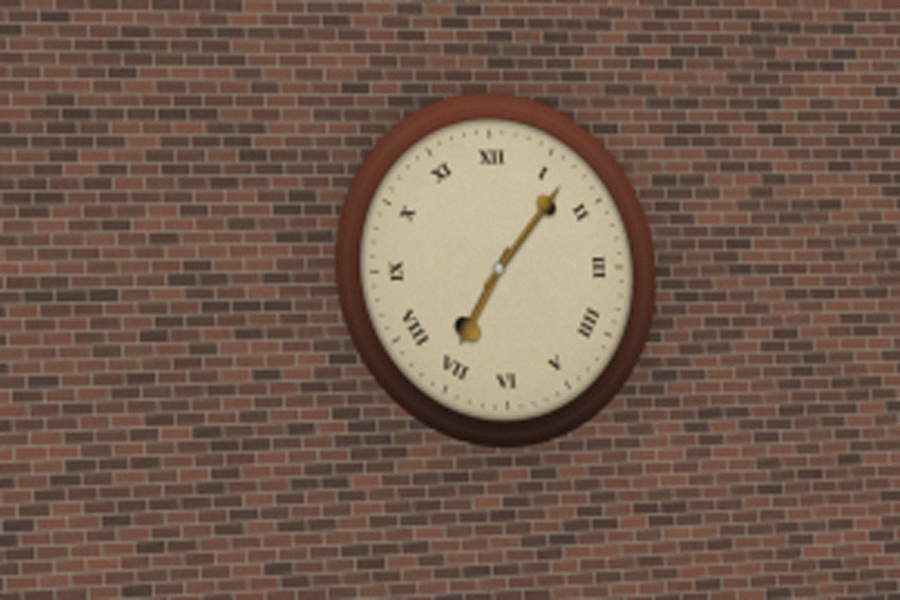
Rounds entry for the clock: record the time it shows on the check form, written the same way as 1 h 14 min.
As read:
7 h 07 min
